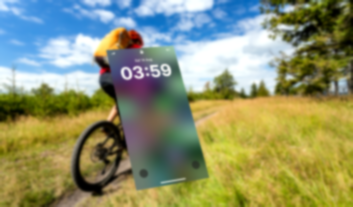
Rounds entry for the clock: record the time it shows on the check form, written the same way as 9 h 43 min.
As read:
3 h 59 min
